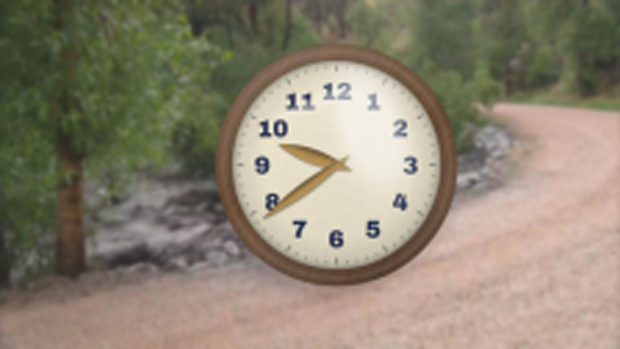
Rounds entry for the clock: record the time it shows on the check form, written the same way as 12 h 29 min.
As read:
9 h 39 min
